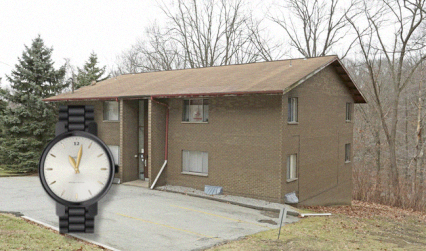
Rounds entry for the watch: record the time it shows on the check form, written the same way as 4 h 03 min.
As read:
11 h 02 min
